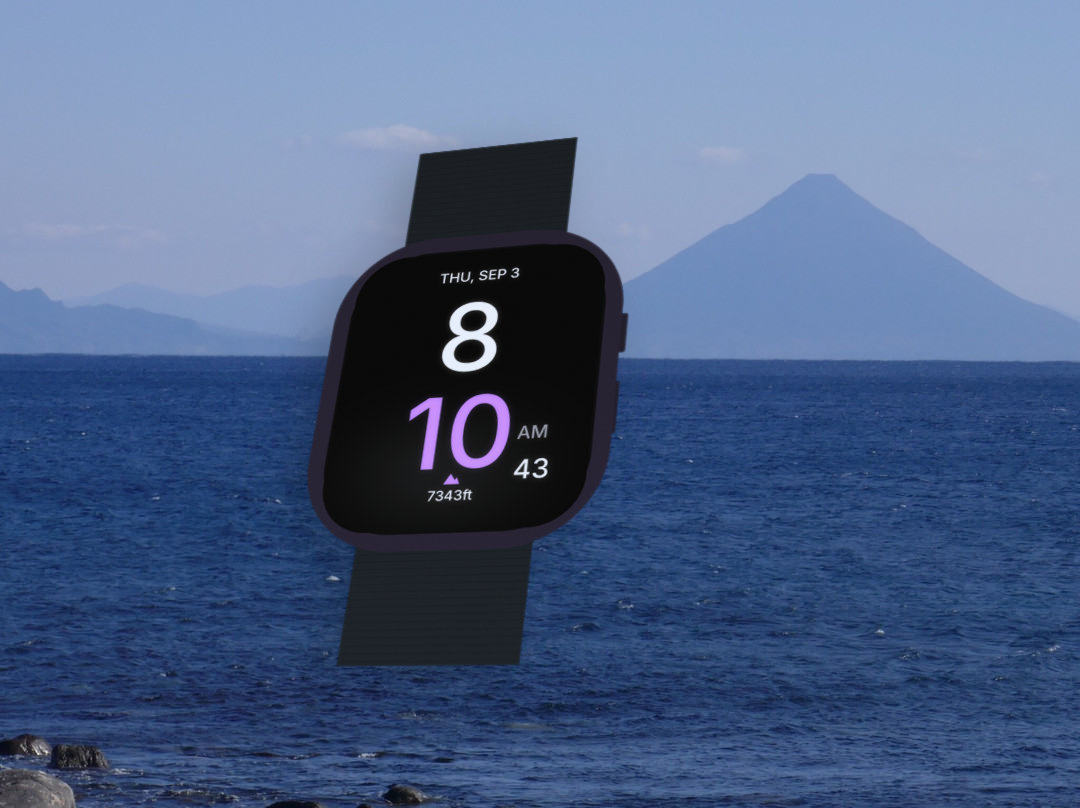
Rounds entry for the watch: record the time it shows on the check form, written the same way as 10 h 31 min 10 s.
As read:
8 h 10 min 43 s
